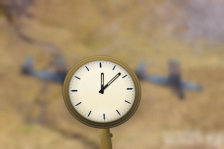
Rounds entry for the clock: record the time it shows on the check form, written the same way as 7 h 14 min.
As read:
12 h 08 min
